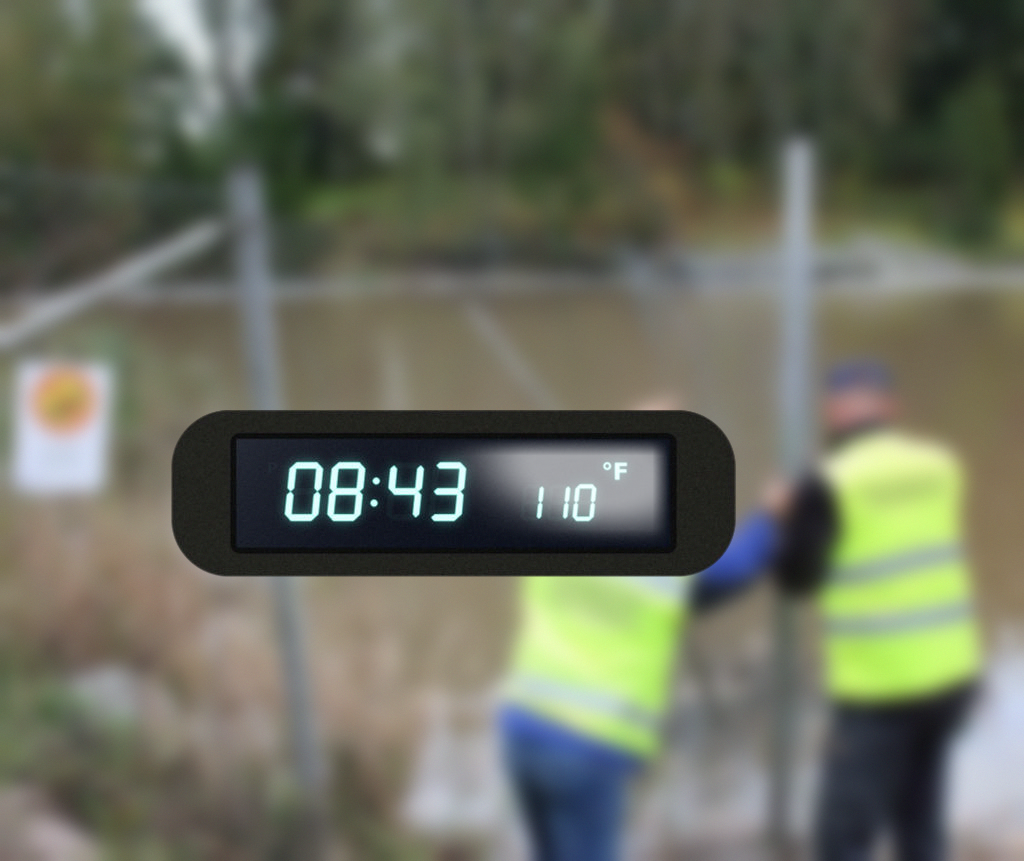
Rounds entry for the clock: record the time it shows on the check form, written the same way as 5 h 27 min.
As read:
8 h 43 min
